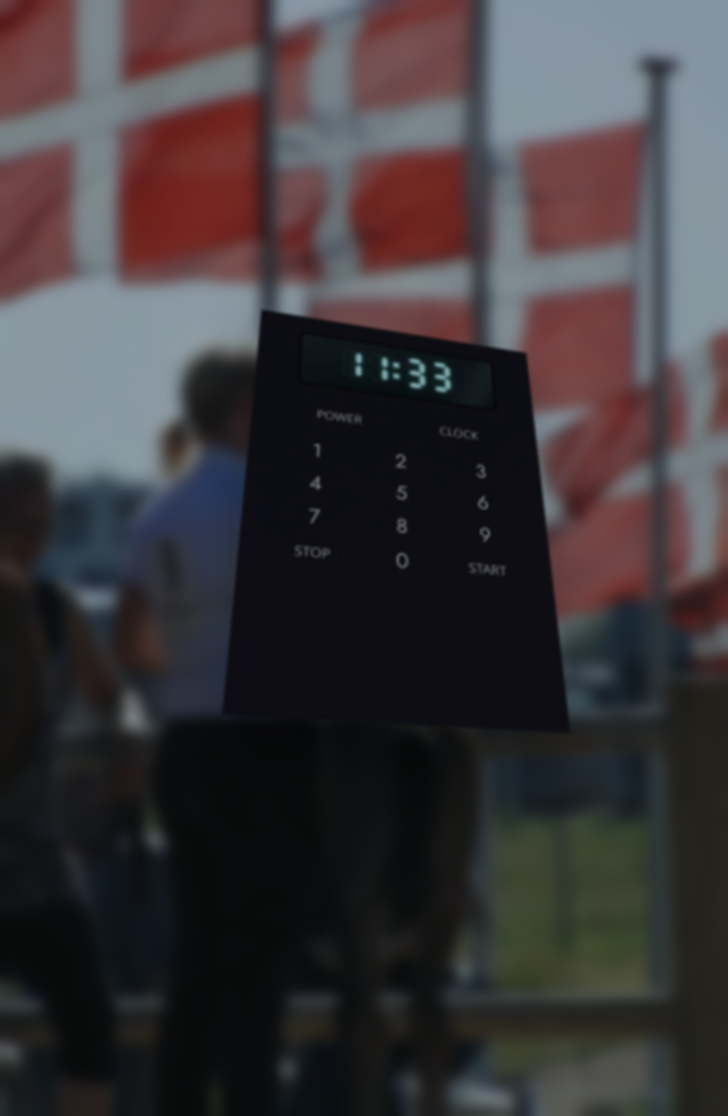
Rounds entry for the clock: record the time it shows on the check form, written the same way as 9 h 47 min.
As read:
11 h 33 min
